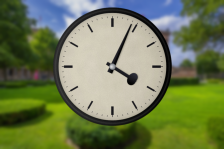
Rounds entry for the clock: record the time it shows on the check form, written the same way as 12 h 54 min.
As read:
4 h 04 min
